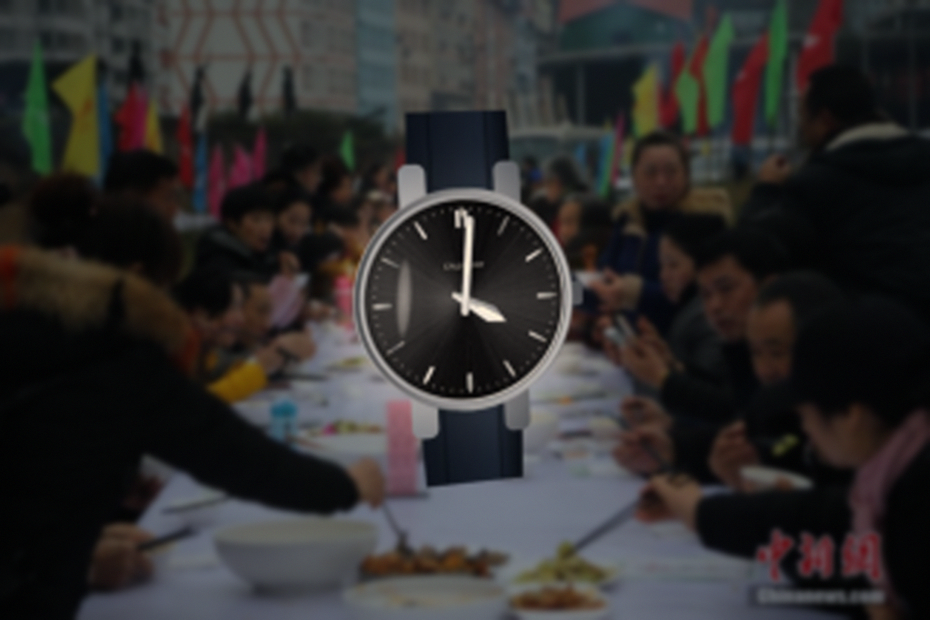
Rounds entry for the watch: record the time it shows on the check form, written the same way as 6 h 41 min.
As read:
4 h 01 min
